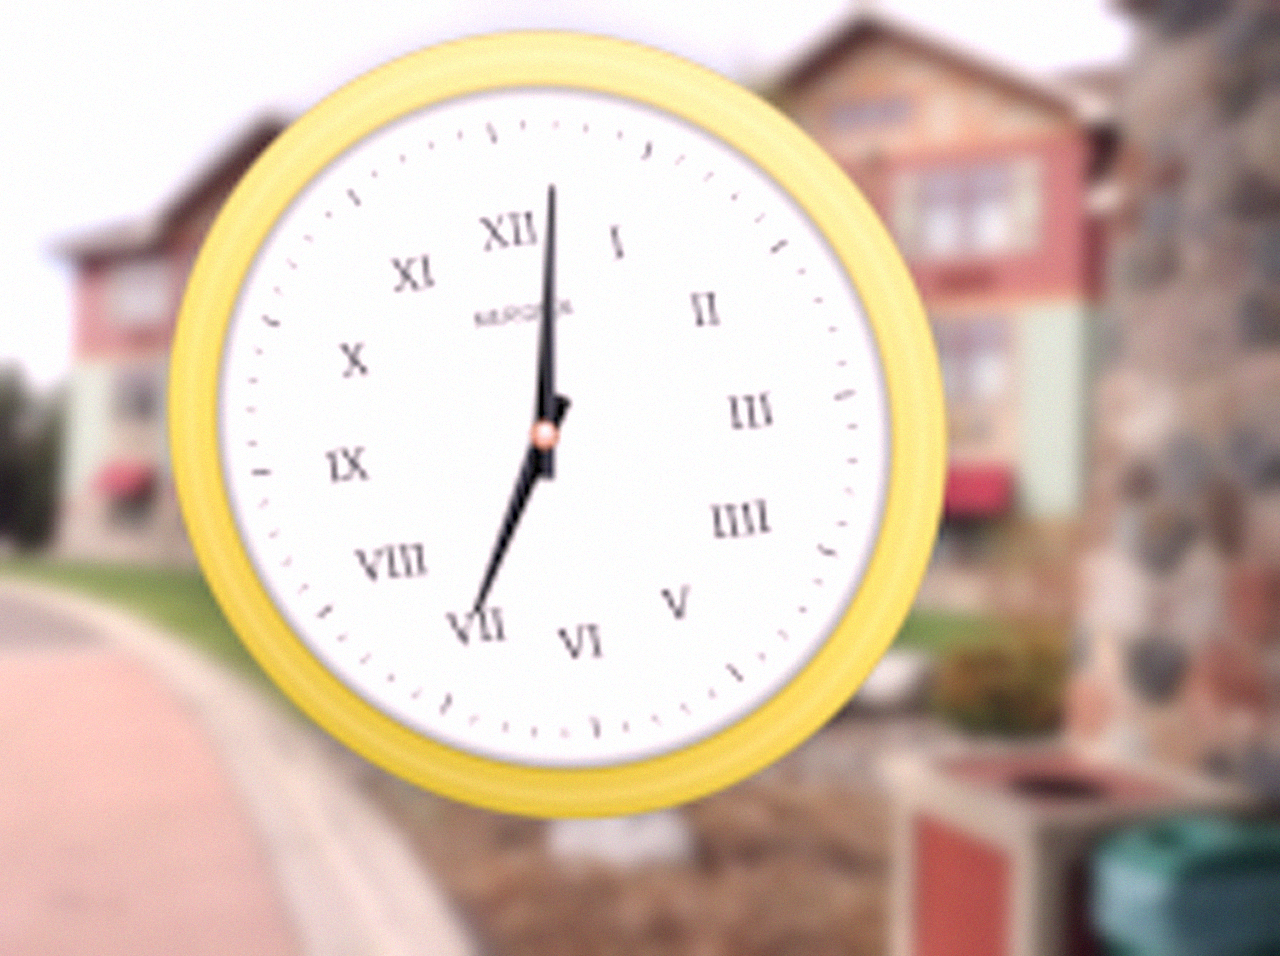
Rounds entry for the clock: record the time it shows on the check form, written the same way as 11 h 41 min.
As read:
7 h 02 min
